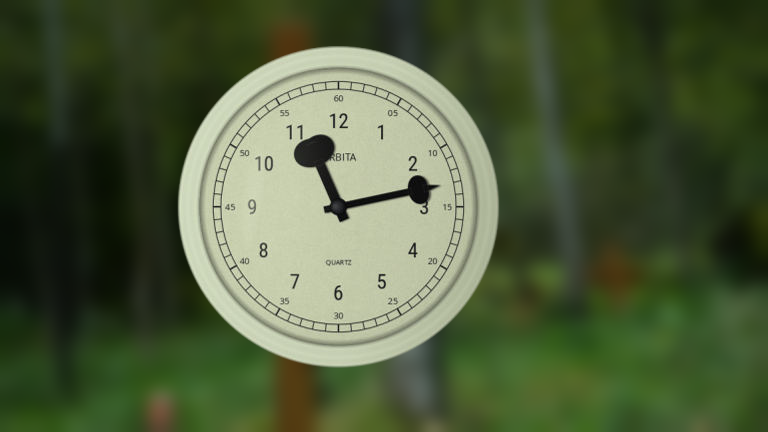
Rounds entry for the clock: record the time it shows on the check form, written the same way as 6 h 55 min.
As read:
11 h 13 min
